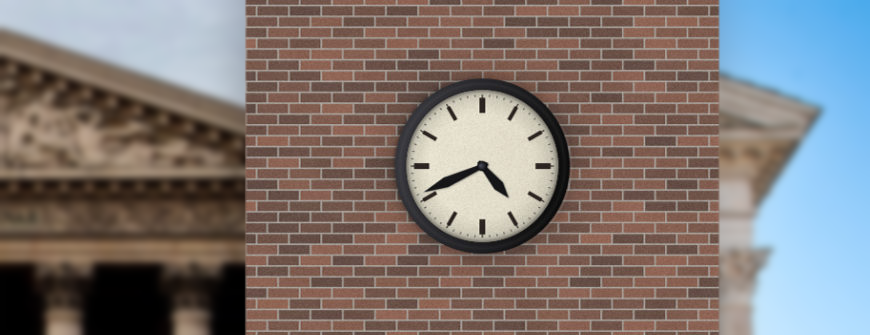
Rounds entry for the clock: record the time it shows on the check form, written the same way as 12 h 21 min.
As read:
4 h 41 min
